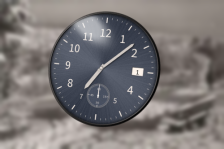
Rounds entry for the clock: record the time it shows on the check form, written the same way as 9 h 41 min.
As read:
7 h 08 min
